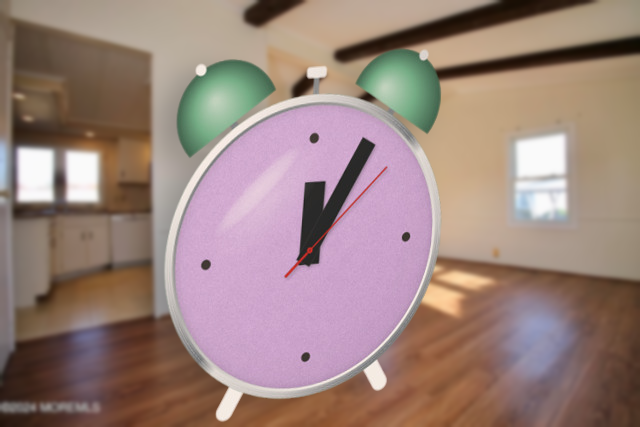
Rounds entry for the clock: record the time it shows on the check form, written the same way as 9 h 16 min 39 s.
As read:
12 h 05 min 08 s
